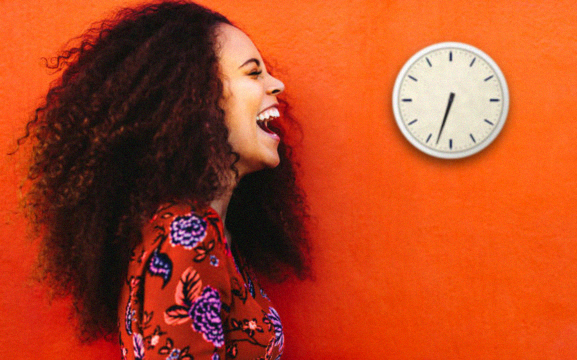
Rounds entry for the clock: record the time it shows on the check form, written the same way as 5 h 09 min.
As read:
6 h 33 min
